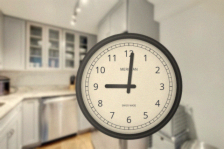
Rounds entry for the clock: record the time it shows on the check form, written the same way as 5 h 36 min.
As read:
9 h 01 min
